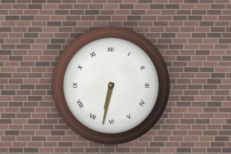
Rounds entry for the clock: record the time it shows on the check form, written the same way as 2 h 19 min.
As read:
6 h 32 min
